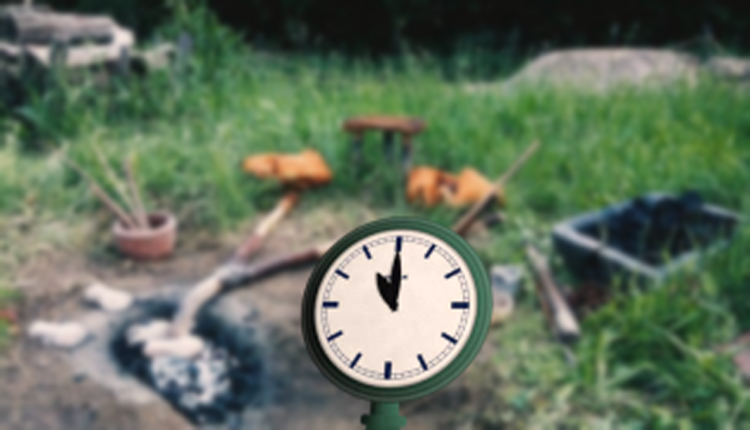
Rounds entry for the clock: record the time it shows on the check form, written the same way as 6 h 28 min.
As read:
11 h 00 min
